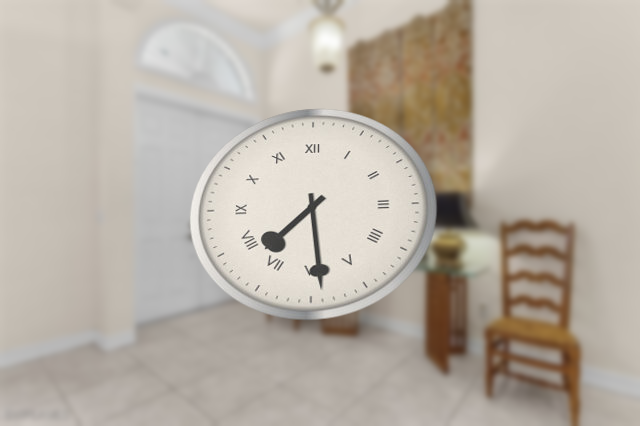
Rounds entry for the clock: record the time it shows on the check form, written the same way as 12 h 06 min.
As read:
7 h 29 min
